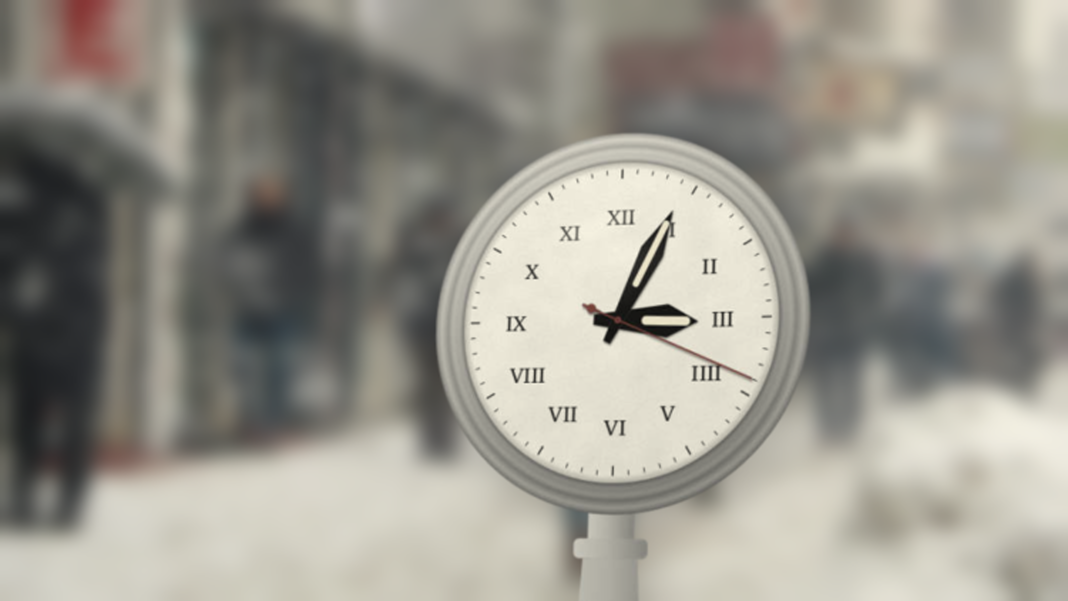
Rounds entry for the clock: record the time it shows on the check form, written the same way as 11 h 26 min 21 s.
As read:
3 h 04 min 19 s
